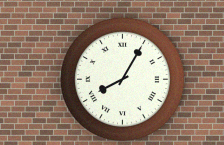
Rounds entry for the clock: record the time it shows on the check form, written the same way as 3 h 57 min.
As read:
8 h 05 min
